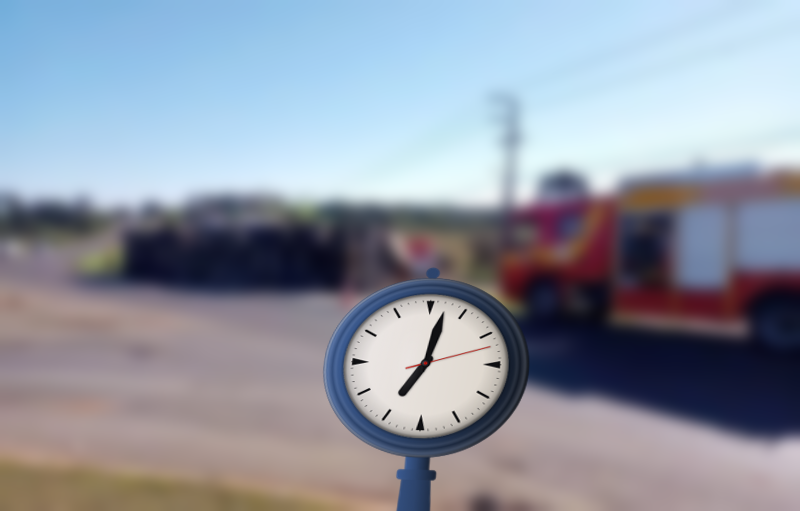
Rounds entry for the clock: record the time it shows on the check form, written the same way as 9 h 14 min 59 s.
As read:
7 h 02 min 12 s
